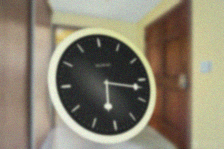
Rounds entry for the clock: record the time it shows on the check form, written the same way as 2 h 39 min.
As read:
6 h 17 min
